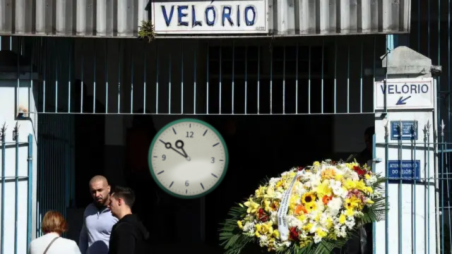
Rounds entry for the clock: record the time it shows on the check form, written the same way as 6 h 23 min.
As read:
10 h 50 min
